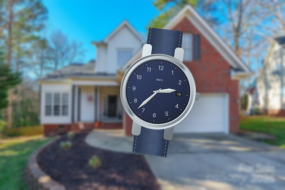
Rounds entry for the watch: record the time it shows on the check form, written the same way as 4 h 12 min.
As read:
2 h 37 min
